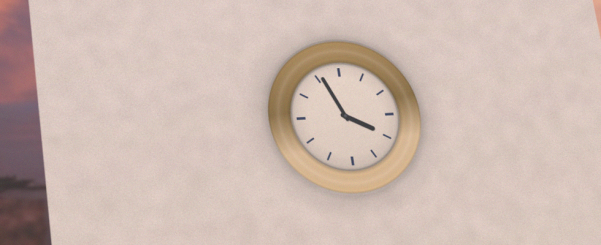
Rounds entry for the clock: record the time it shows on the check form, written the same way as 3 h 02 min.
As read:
3 h 56 min
